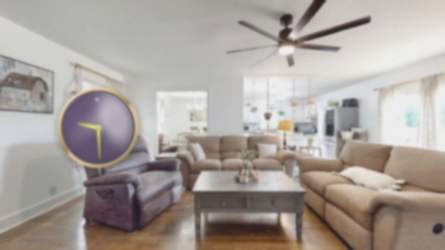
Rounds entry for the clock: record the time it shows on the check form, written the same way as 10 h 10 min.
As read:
9 h 30 min
